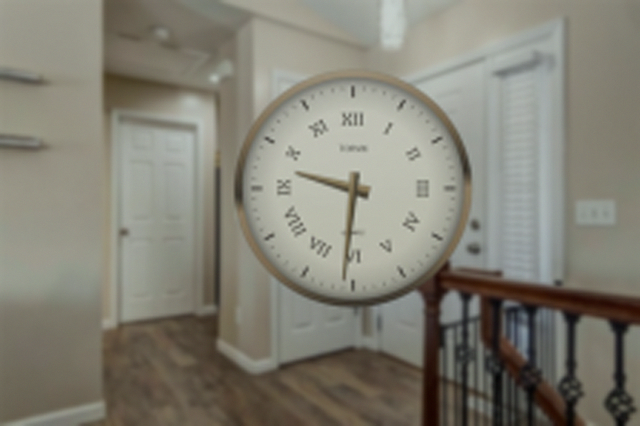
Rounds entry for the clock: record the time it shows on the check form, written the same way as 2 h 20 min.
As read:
9 h 31 min
